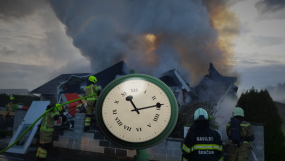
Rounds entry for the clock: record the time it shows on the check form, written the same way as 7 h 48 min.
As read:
11 h 14 min
